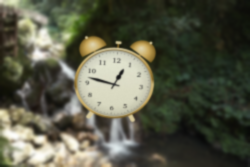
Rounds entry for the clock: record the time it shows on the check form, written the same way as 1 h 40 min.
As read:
12 h 47 min
